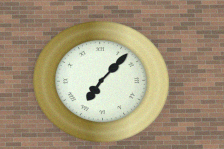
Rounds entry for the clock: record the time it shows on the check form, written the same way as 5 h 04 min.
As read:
7 h 07 min
